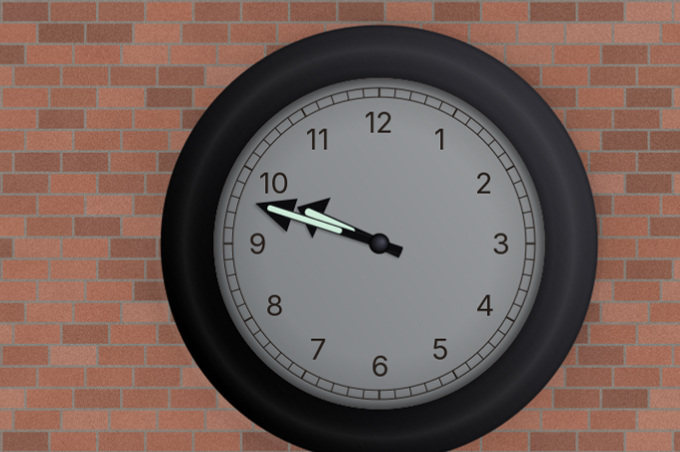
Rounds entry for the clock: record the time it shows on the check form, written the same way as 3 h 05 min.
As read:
9 h 48 min
